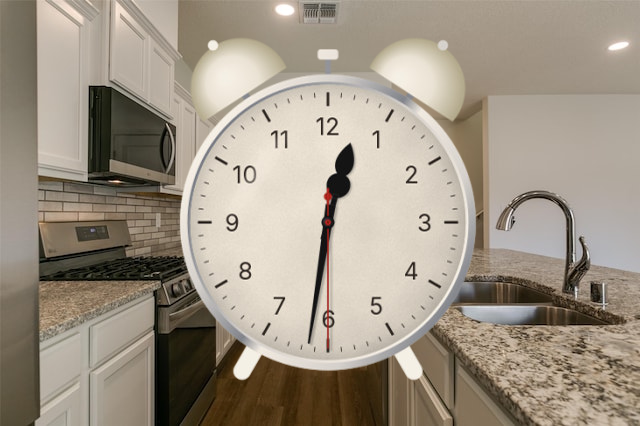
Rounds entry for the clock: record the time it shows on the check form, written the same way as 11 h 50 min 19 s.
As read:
12 h 31 min 30 s
